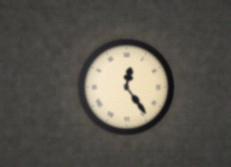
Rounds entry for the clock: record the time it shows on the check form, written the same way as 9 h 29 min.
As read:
12 h 24 min
